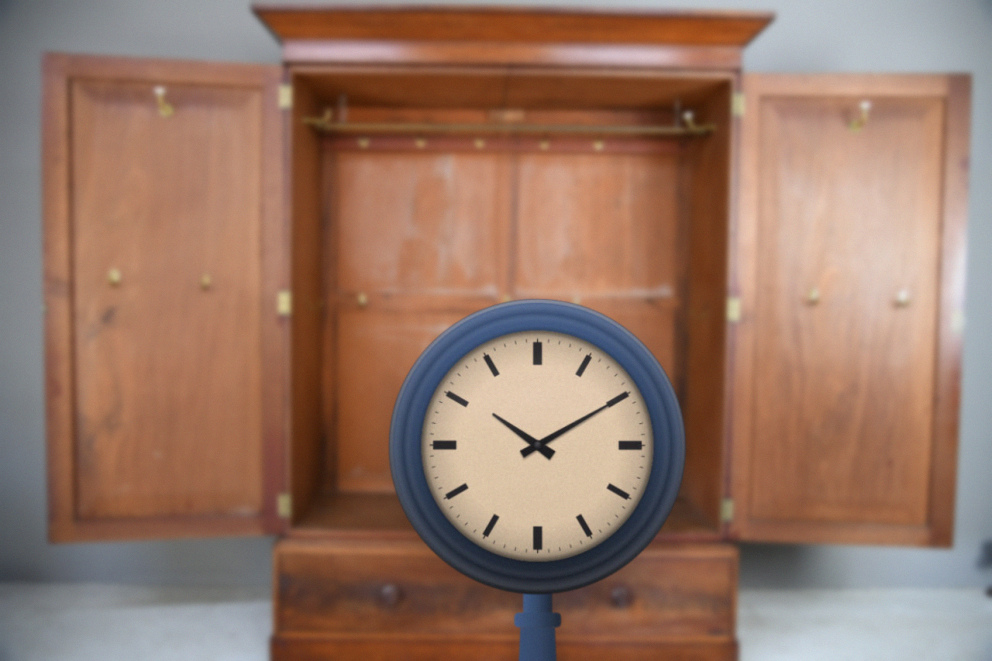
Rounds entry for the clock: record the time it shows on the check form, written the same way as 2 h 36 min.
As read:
10 h 10 min
